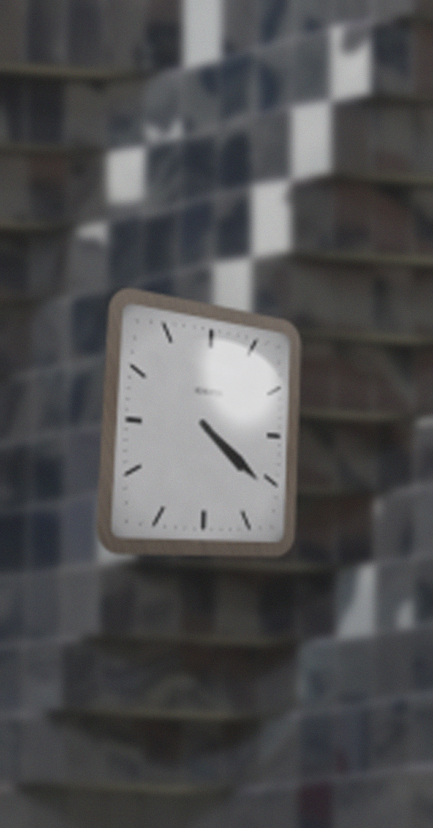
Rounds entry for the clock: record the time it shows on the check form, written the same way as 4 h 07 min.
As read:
4 h 21 min
